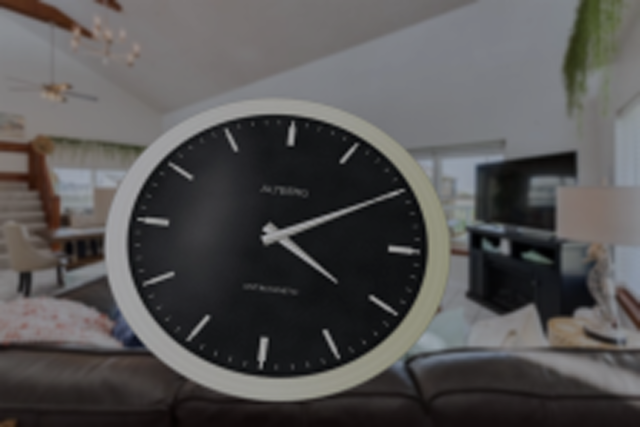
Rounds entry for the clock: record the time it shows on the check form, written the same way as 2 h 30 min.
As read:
4 h 10 min
